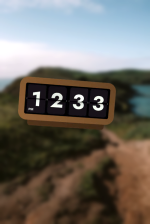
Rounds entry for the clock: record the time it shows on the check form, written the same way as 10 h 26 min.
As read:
12 h 33 min
